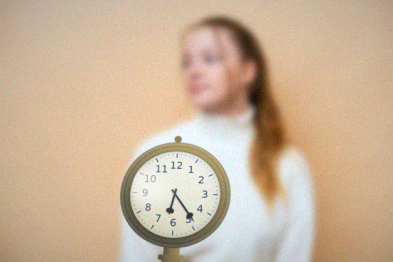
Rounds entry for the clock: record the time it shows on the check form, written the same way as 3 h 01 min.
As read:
6 h 24 min
